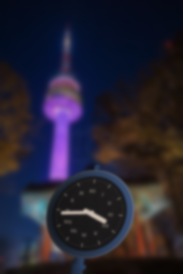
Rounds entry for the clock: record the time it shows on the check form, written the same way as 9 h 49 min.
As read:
3 h 44 min
